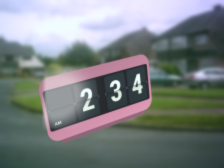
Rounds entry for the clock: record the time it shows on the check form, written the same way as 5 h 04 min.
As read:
2 h 34 min
